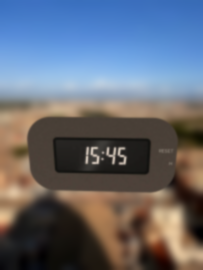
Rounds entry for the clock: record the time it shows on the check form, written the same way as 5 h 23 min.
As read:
15 h 45 min
